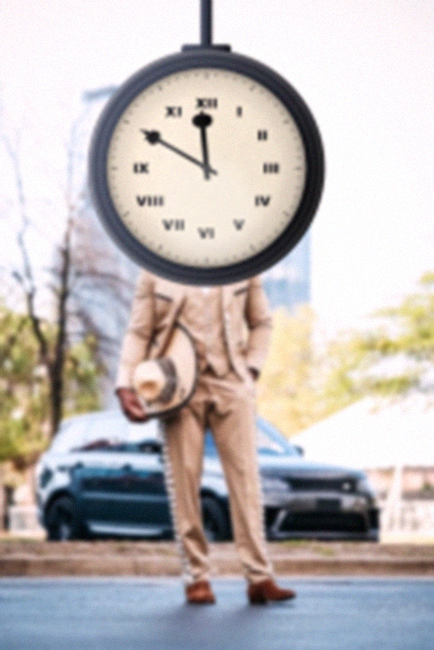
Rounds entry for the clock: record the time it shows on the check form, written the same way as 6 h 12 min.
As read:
11 h 50 min
